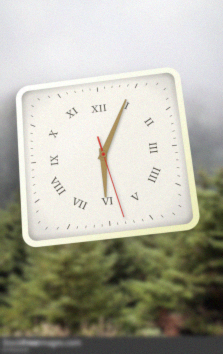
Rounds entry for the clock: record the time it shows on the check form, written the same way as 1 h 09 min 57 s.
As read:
6 h 04 min 28 s
